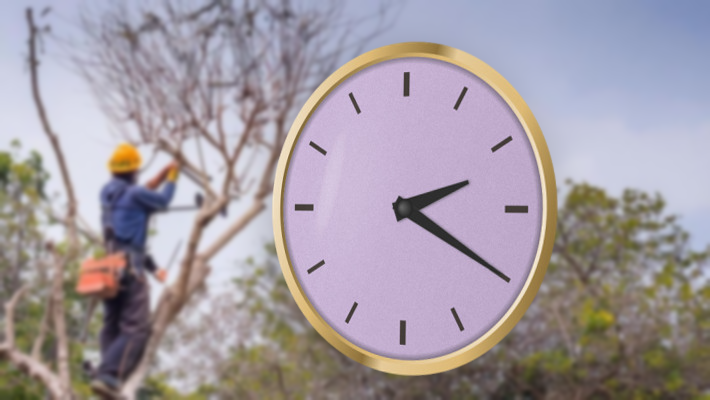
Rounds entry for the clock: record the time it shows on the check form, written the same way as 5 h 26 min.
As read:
2 h 20 min
